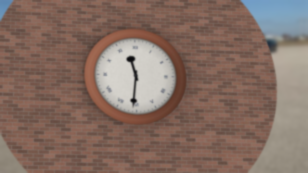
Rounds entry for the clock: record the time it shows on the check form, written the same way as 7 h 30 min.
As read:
11 h 31 min
